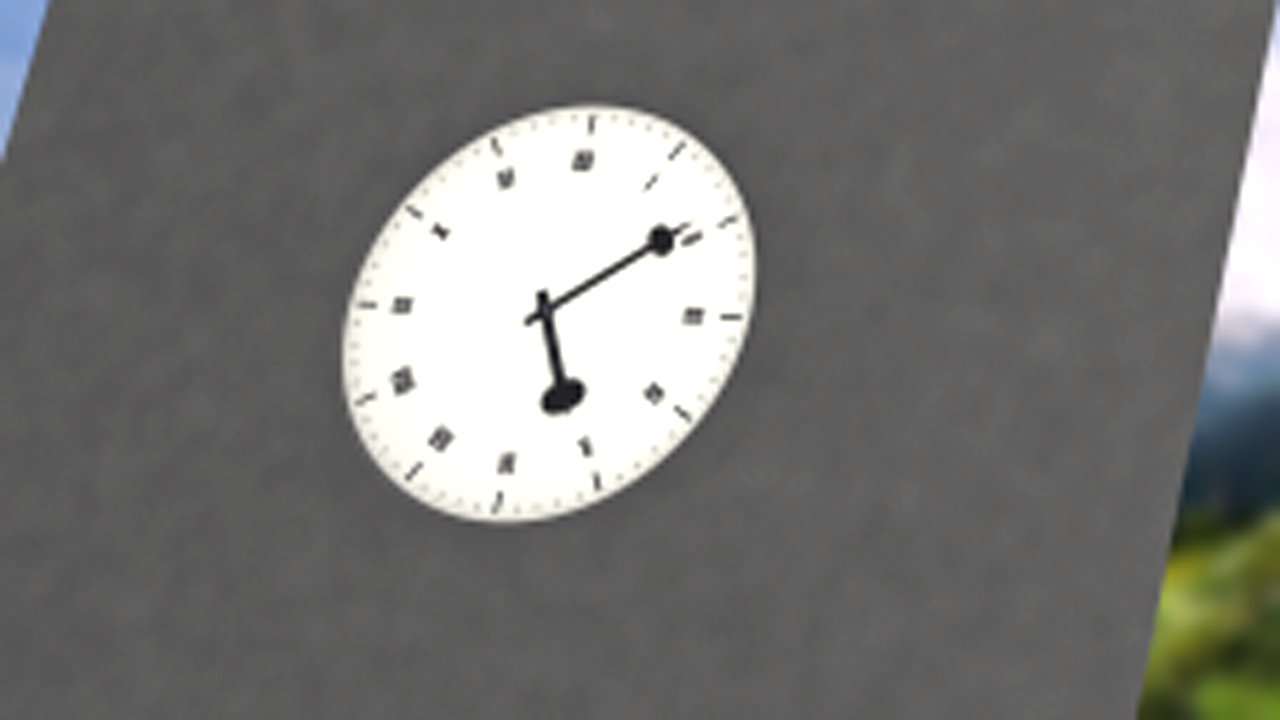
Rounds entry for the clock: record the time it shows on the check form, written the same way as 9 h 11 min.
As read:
5 h 09 min
